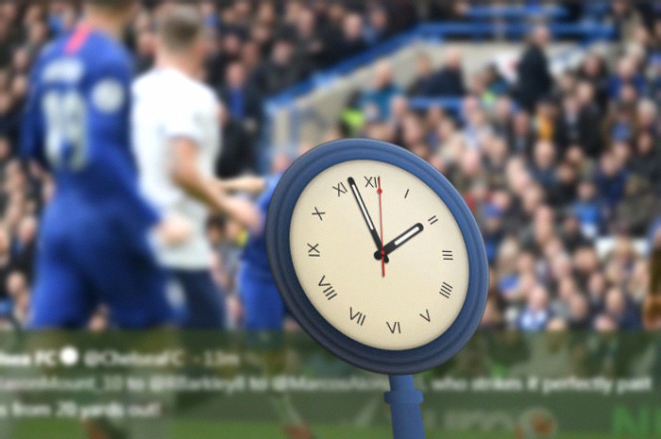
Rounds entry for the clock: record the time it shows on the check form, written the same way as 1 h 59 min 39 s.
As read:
1 h 57 min 01 s
